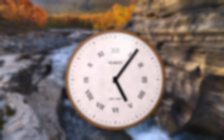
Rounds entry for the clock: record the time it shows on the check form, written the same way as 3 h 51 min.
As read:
5 h 06 min
